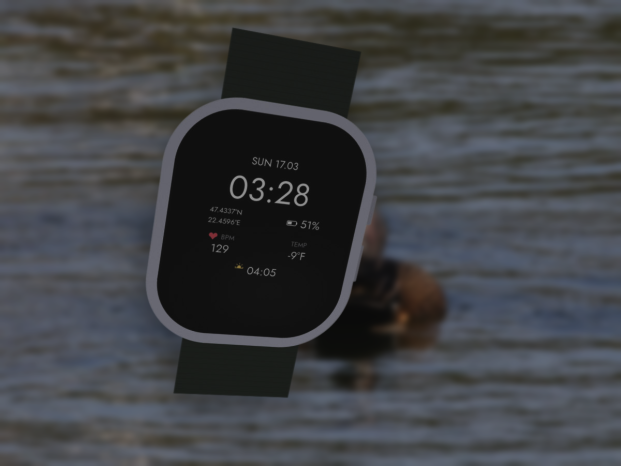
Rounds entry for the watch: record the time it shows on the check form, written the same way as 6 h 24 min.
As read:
3 h 28 min
